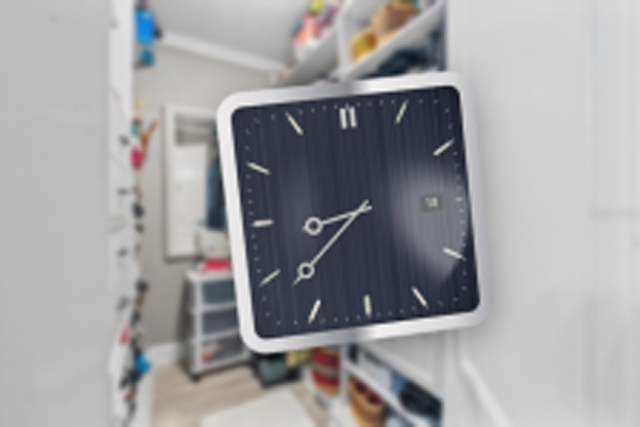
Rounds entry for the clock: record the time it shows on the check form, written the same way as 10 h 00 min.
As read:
8 h 38 min
